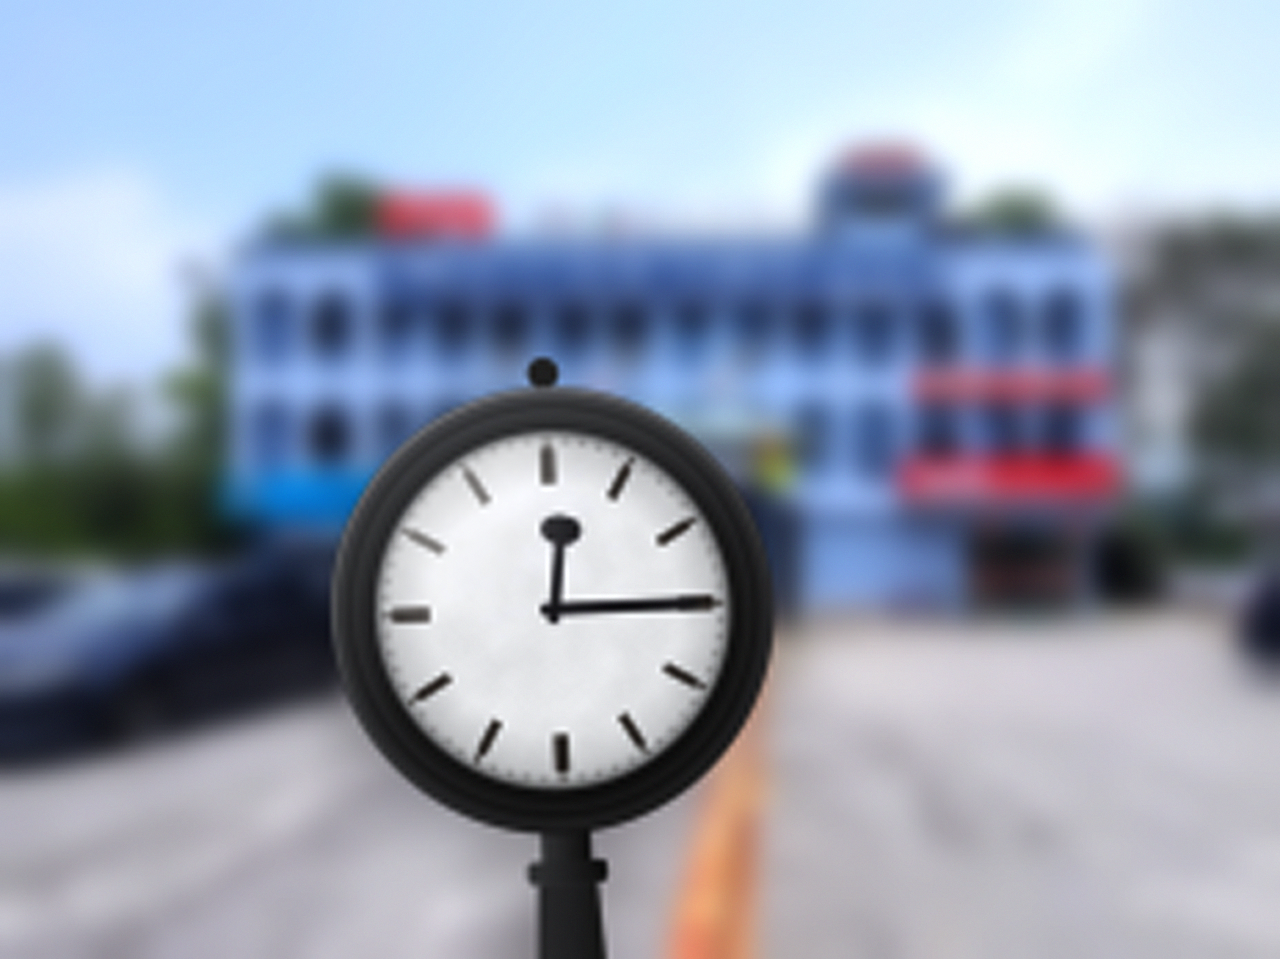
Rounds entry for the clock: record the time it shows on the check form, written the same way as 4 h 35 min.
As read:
12 h 15 min
